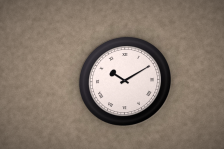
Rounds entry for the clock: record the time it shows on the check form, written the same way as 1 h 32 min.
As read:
10 h 10 min
